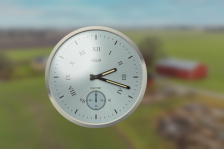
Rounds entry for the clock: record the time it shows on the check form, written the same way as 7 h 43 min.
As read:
2 h 18 min
